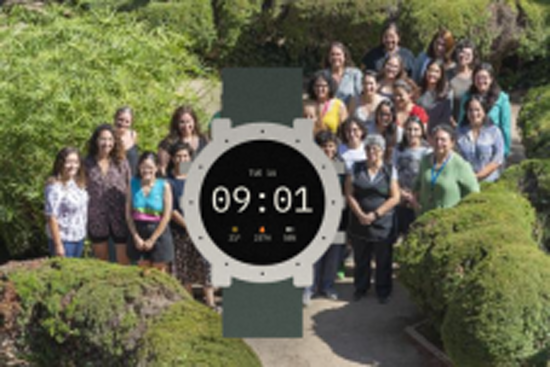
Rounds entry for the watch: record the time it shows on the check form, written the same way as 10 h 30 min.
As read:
9 h 01 min
